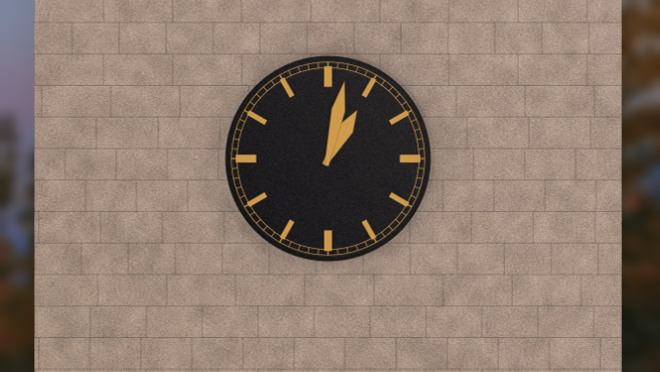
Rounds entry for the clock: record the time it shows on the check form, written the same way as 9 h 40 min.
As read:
1 h 02 min
